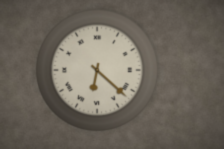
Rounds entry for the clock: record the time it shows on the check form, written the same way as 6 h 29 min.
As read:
6 h 22 min
